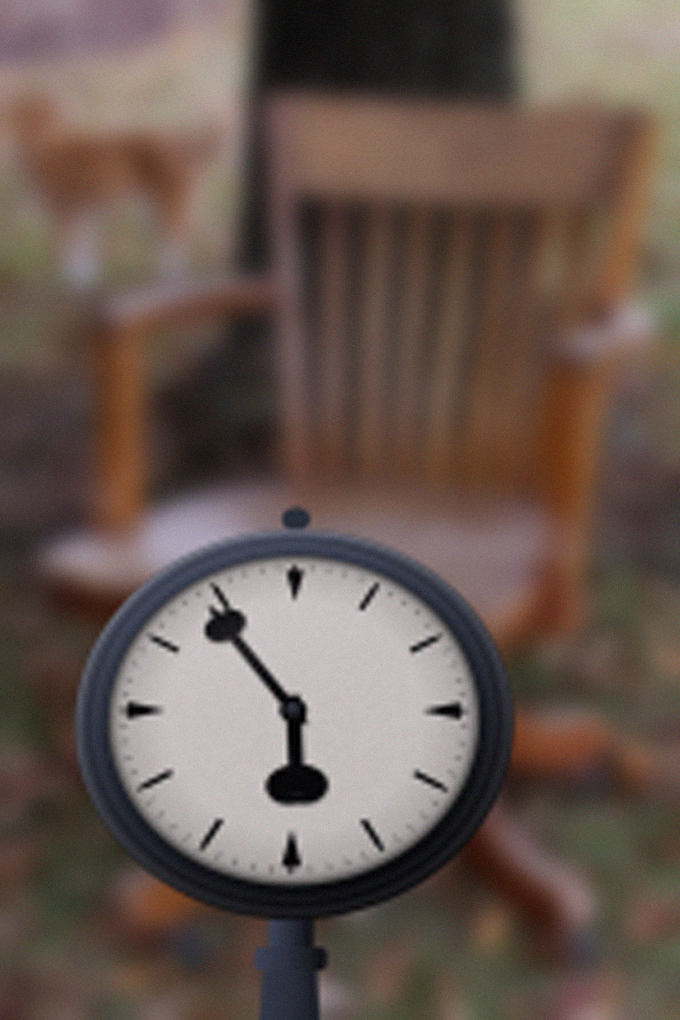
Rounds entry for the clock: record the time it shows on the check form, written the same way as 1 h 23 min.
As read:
5 h 54 min
